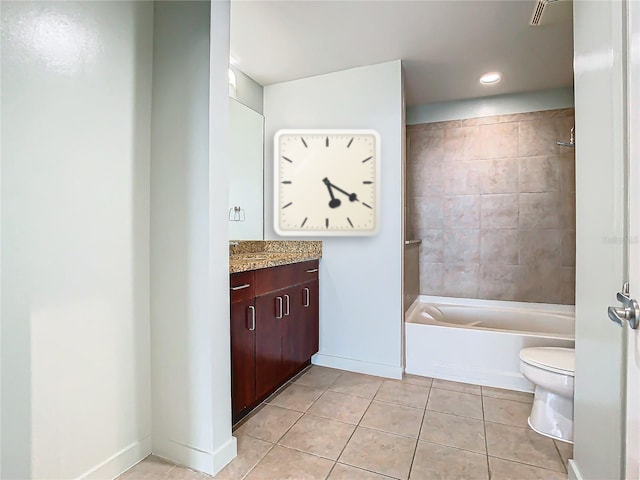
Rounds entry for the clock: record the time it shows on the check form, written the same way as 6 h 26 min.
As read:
5 h 20 min
